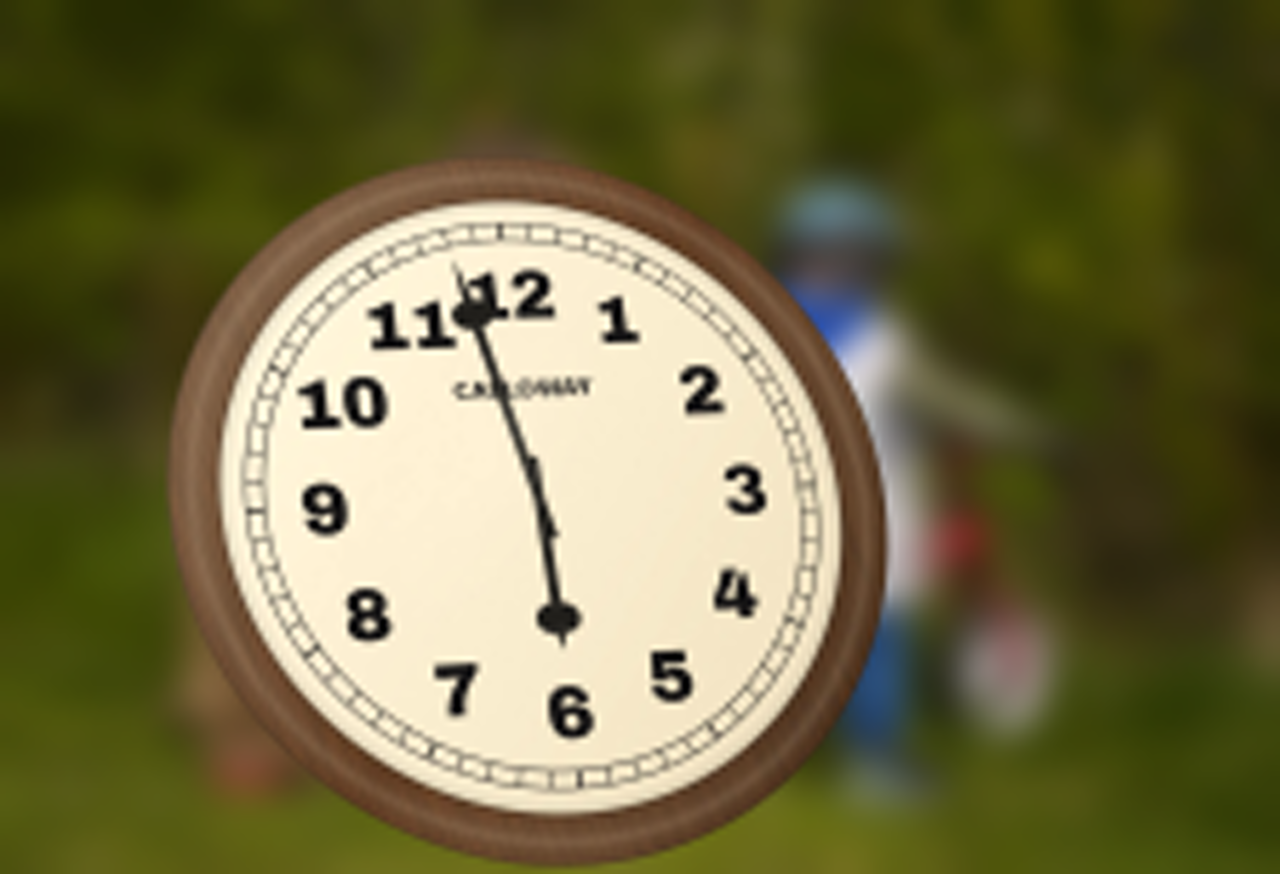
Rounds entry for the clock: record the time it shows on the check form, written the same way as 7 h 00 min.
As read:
5 h 58 min
